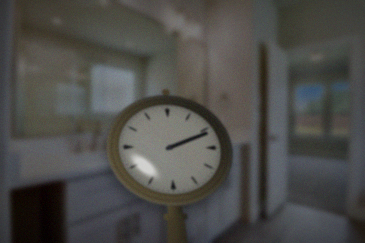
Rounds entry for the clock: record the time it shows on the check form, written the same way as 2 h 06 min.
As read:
2 h 11 min
